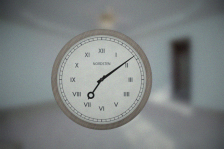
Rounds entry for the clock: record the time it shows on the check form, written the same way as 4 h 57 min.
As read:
7 h 09 min
